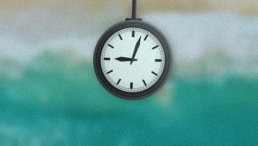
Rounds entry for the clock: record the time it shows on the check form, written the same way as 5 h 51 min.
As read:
9 h 03 min
